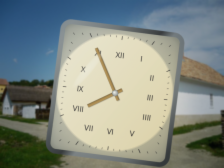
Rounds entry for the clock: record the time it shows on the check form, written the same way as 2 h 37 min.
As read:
7 h 55 min
